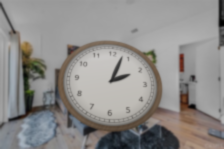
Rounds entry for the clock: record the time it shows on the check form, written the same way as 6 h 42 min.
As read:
2 h 03 min
